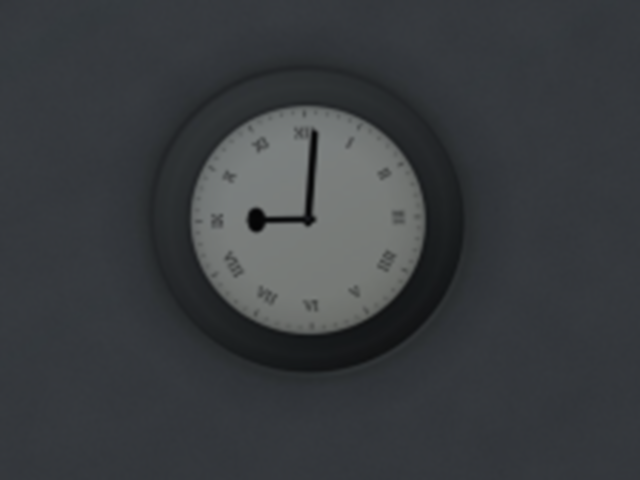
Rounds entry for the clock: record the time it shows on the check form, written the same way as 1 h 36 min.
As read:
9 h 01 min
